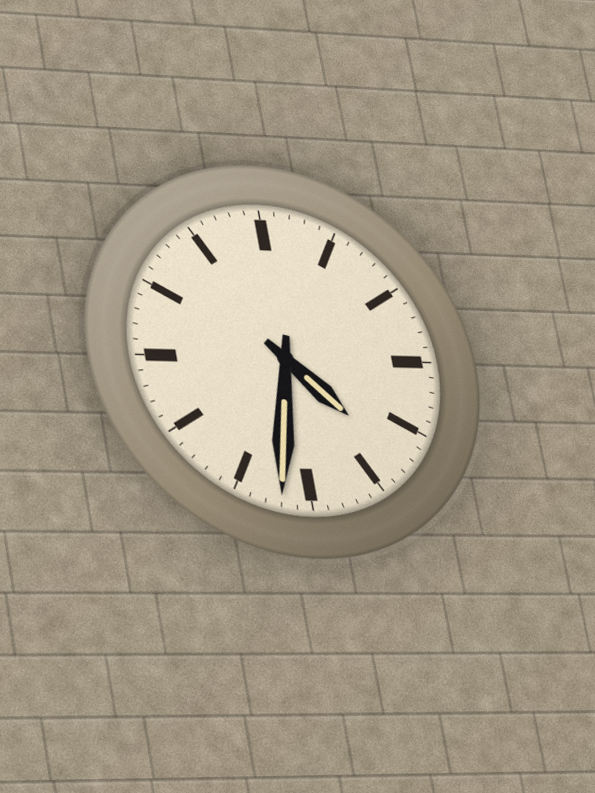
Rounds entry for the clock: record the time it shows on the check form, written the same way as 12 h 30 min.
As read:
4 h 32 min
